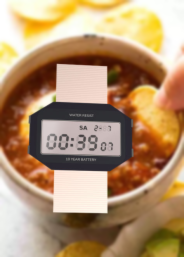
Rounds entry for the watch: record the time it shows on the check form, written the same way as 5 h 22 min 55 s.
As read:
0 h 39 min 07 s
